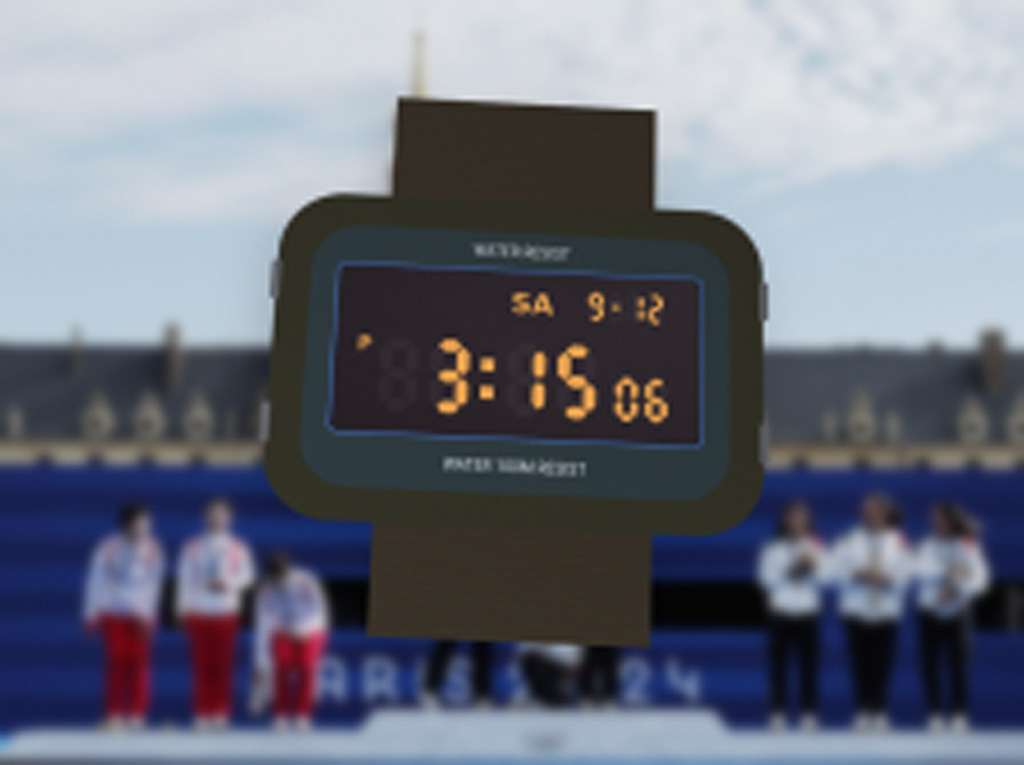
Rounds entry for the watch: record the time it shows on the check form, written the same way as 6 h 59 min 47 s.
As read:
3 h 15 min 06 s
